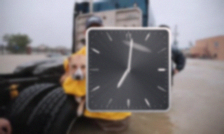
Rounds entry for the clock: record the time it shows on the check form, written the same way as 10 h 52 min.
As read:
7 h 01 min
